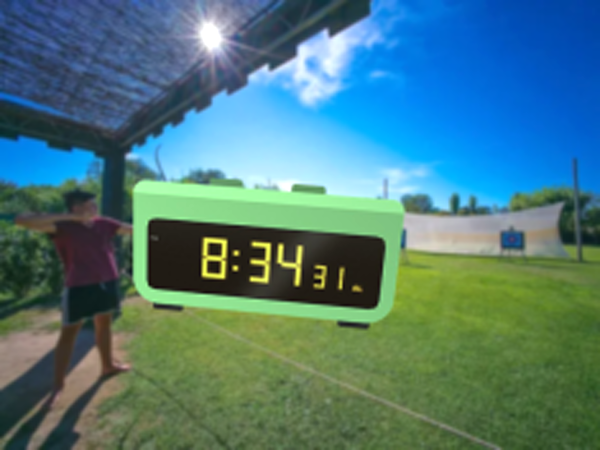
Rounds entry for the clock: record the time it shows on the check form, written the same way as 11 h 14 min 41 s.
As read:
8 h 34 min 31 s
